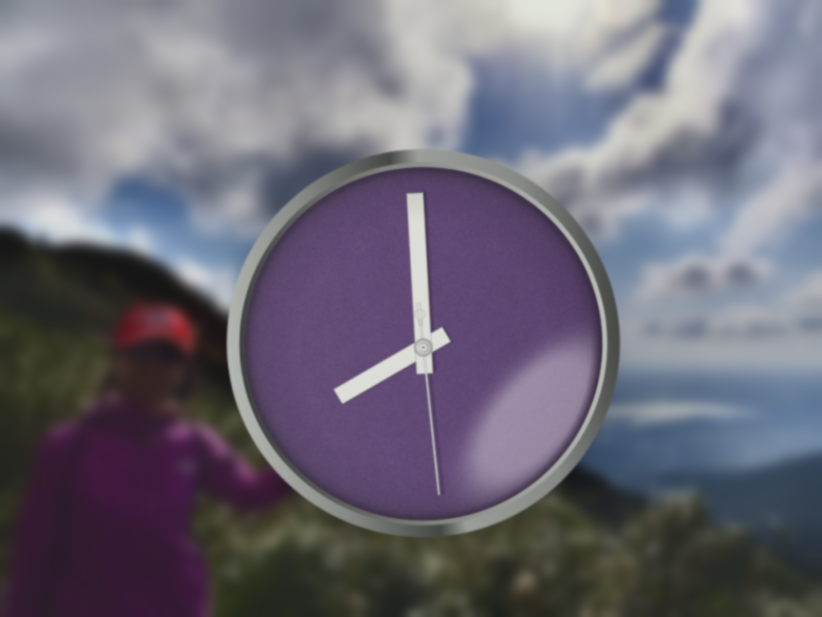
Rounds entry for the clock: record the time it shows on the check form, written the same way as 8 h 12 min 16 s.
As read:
7 h 59 min 29 s
